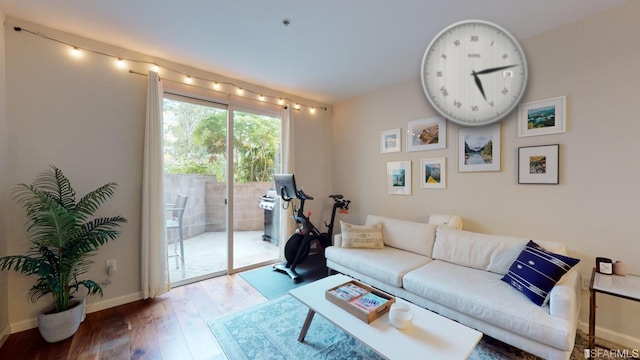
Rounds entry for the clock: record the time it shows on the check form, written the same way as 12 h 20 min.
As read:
5 h 13 min
